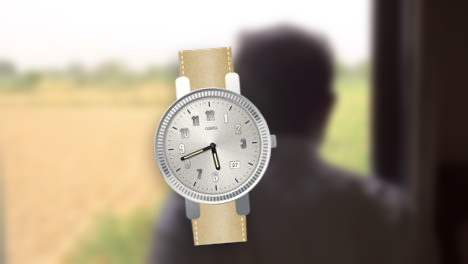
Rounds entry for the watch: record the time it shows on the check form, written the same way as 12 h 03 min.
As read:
5 h 42 min
